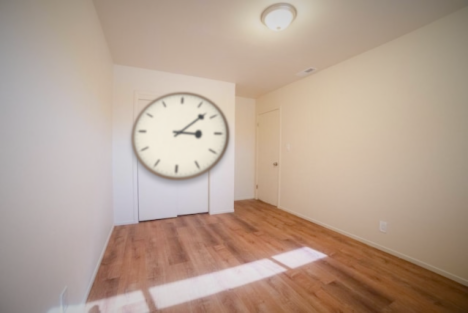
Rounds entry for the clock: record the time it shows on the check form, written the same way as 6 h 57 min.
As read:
3 h 08 min
